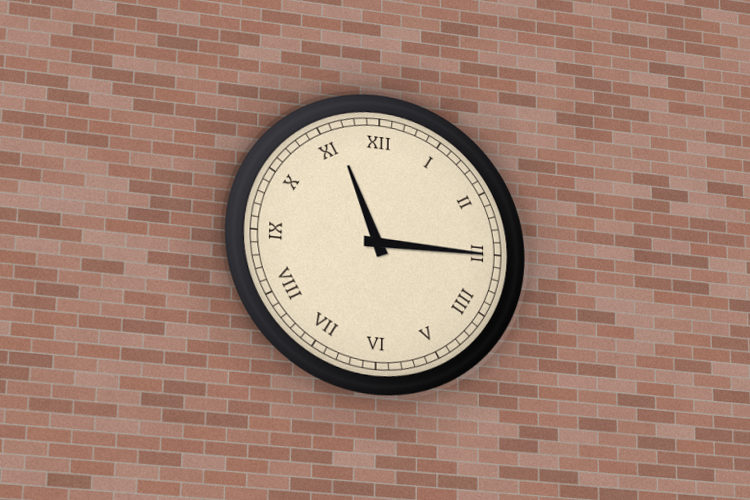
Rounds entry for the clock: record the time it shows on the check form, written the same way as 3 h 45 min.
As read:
11 h 15 min
